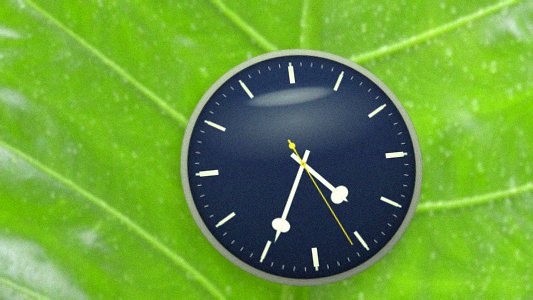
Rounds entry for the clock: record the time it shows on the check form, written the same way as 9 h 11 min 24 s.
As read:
4 h 34 min 26 s
